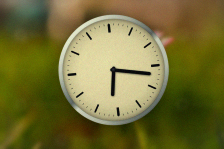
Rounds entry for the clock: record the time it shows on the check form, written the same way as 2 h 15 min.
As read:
6 h 17 min
